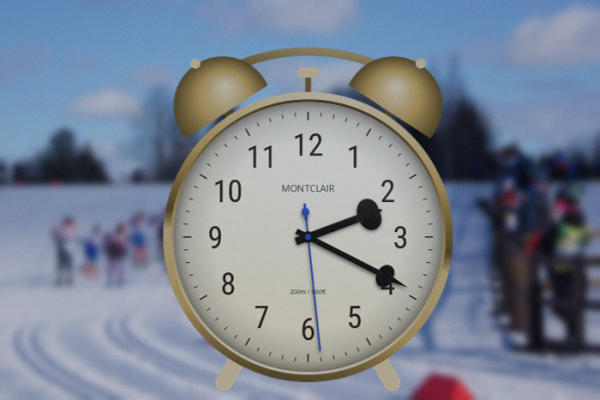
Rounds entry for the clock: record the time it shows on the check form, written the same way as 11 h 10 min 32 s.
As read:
2 h 19 min 29 s
